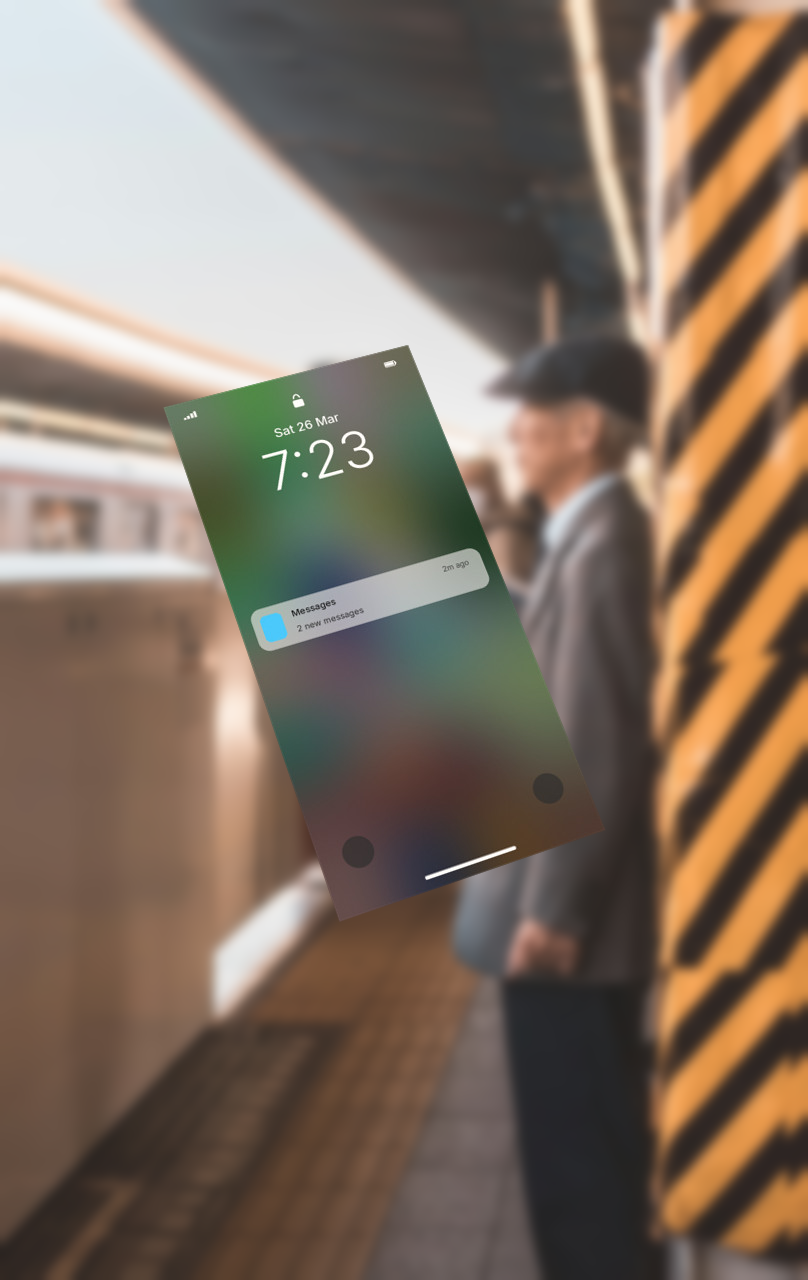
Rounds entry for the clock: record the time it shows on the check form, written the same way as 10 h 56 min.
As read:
7 h 23 min
